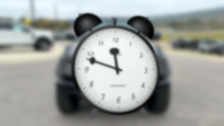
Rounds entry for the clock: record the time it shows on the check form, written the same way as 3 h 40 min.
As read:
11 h 48 min
